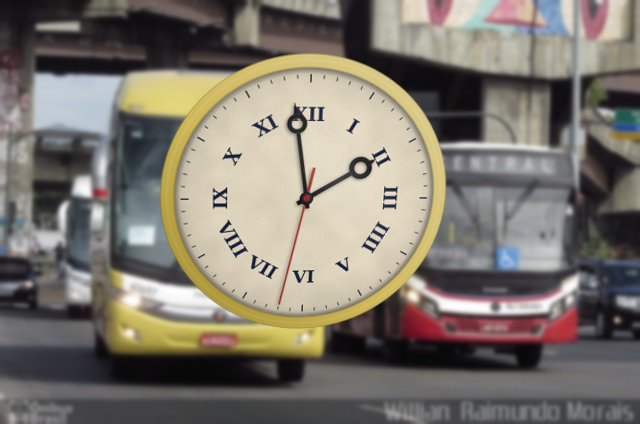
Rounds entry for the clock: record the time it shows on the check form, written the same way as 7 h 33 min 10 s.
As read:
1 h 58 min 32 s
